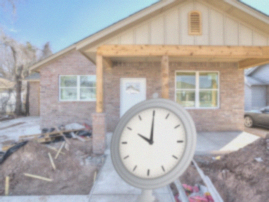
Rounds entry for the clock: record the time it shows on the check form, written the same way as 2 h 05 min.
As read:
10 h 00 min
